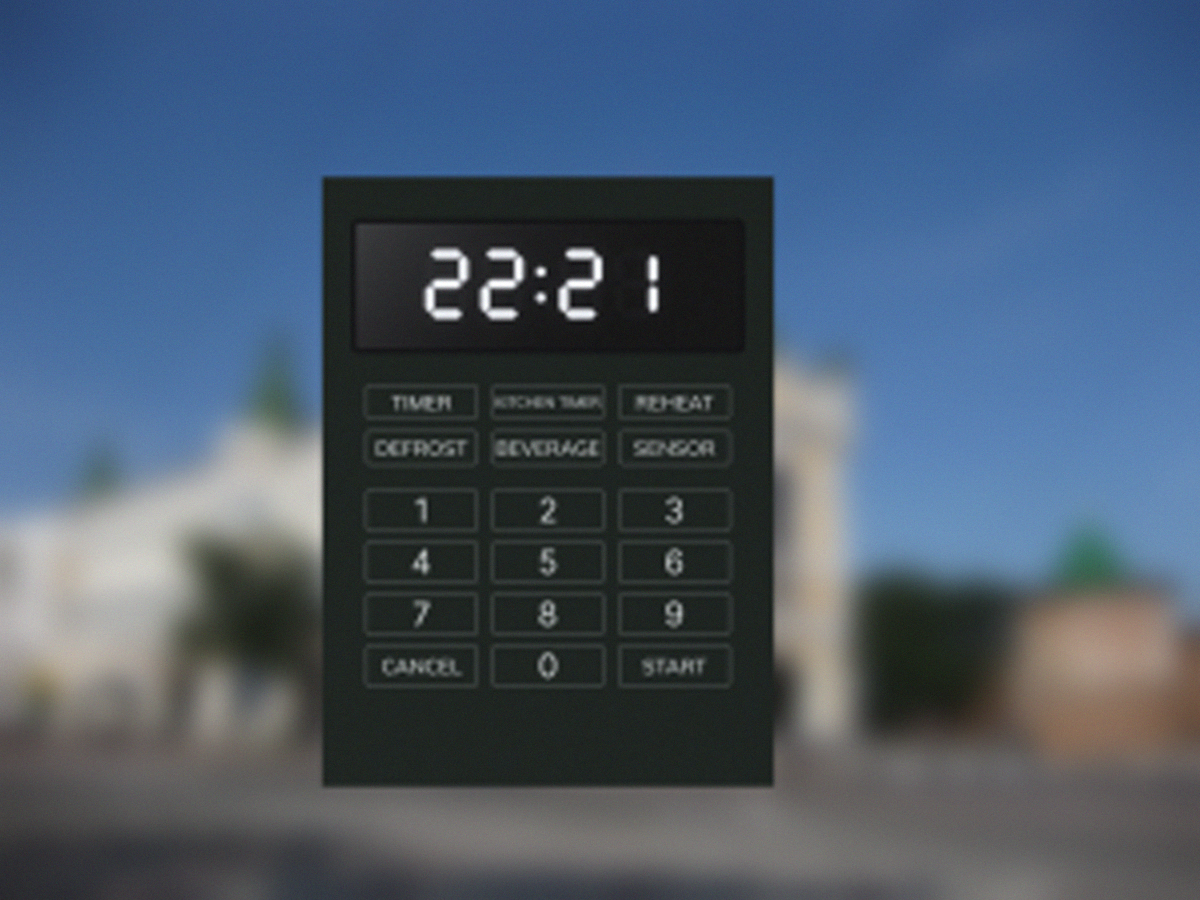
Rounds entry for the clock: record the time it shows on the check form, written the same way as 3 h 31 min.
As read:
22 h 21 min
